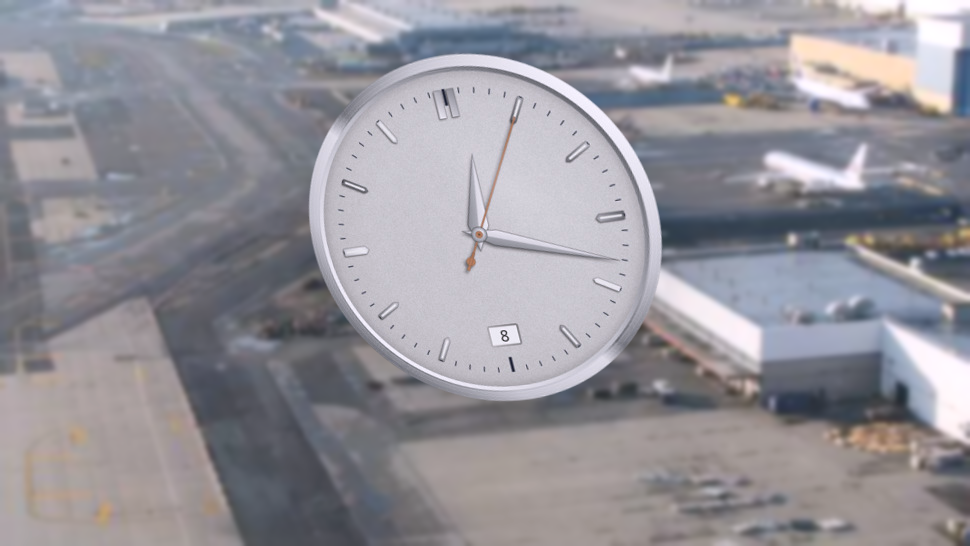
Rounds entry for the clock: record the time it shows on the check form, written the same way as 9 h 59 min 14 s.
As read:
12 h 18 min 05 s
